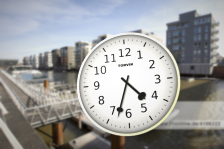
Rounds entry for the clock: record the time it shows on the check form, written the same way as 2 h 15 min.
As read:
4 h 33 min
